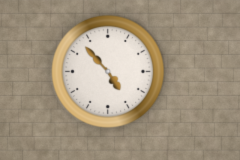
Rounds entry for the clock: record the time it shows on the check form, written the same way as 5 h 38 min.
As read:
4 h 53 min
